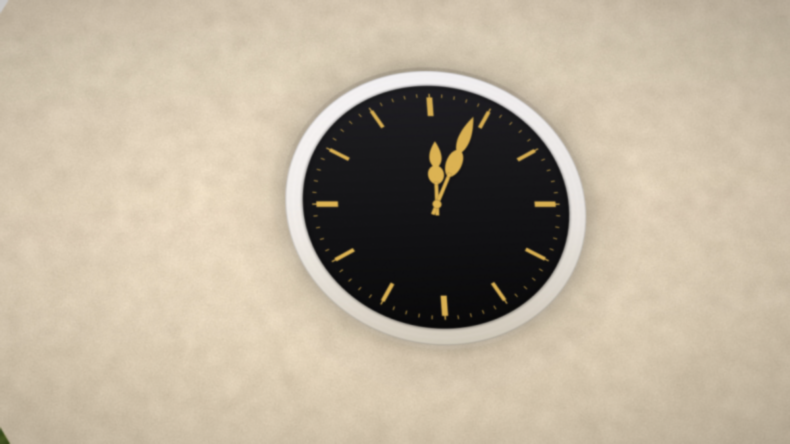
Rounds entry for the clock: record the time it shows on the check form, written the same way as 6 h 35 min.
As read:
12 h 04 min
